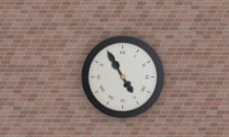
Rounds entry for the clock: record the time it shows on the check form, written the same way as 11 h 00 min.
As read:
4 h 55 min
